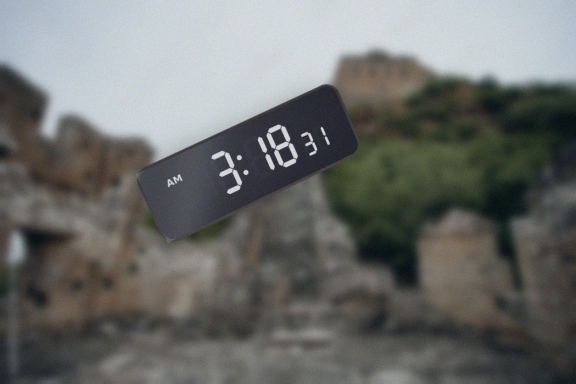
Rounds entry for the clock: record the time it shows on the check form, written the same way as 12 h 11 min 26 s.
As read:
3 h 18 min 31 s
